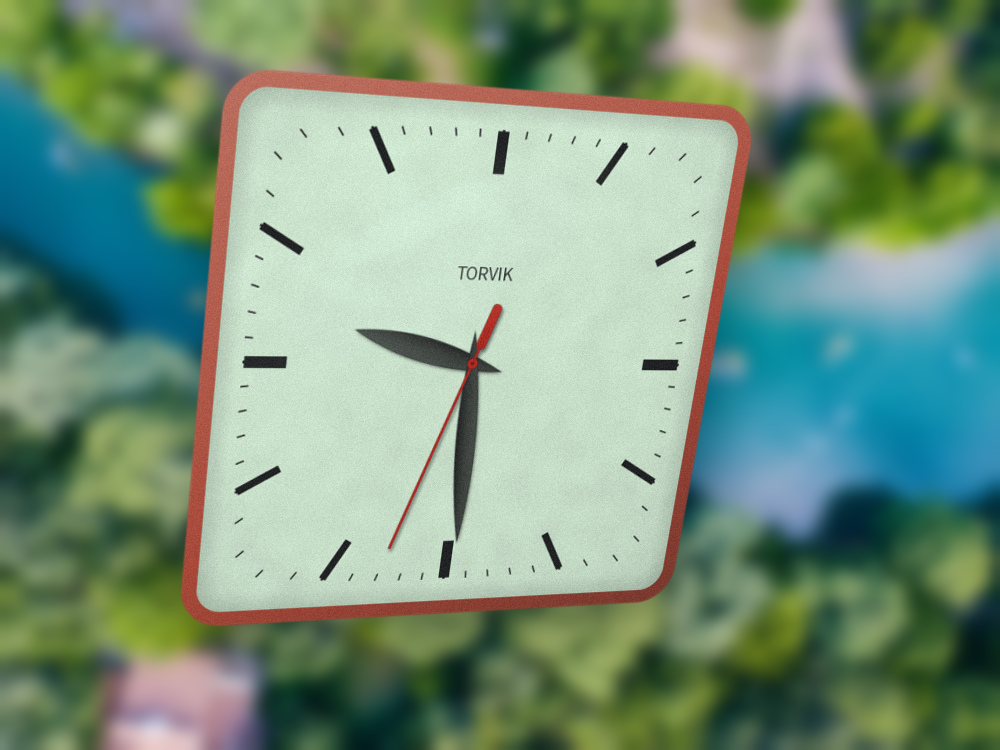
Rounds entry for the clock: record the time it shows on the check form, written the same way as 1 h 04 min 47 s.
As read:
9 h 29 min 33 s
